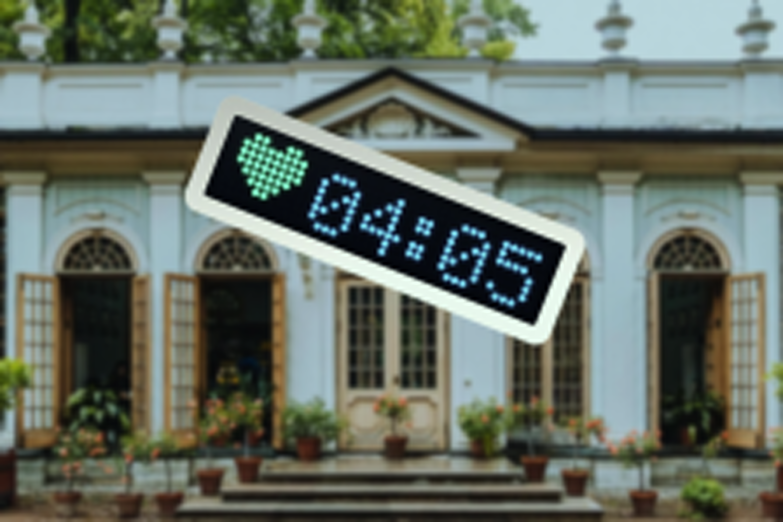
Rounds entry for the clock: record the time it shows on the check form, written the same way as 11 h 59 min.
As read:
4 h 05 min
